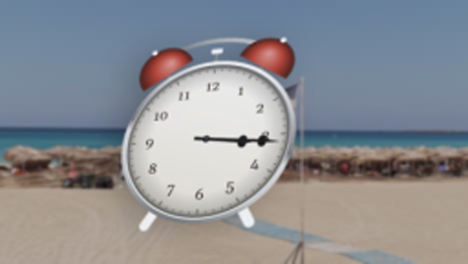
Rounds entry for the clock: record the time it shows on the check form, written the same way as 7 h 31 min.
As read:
3 h 16 min
